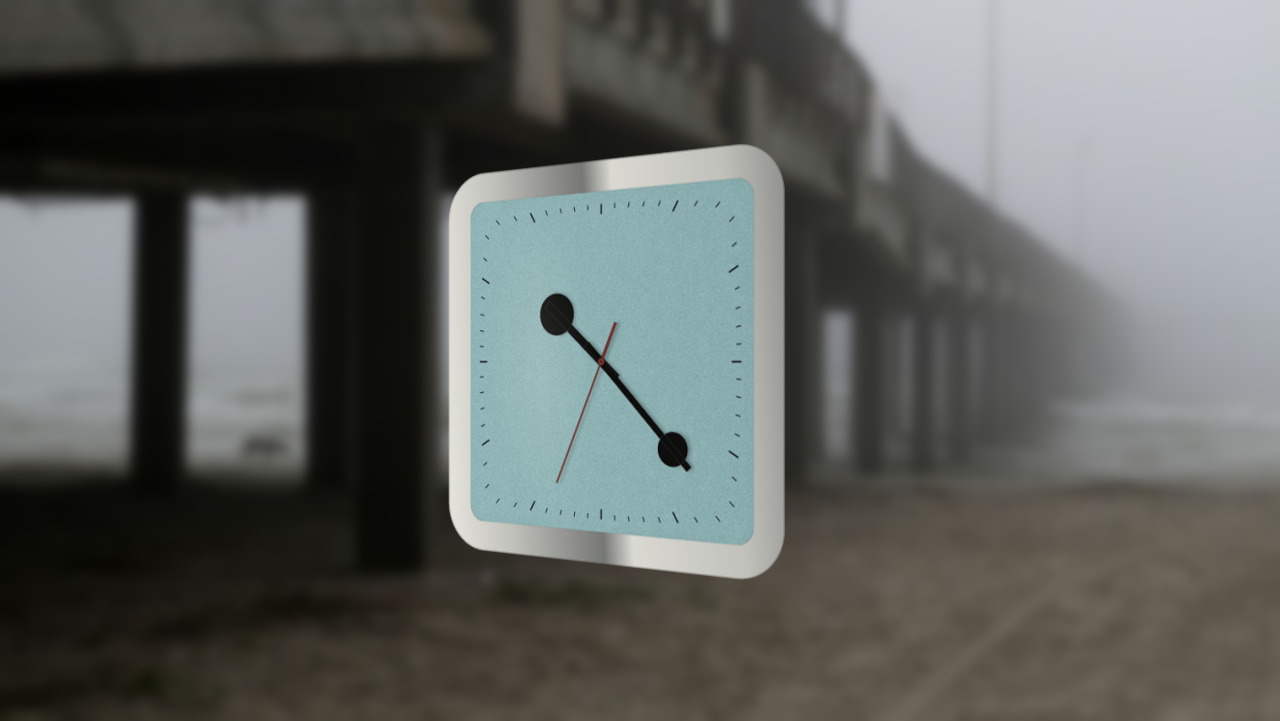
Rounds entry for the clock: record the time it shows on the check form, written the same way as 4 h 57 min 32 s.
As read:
10 h 22 min 34 s
